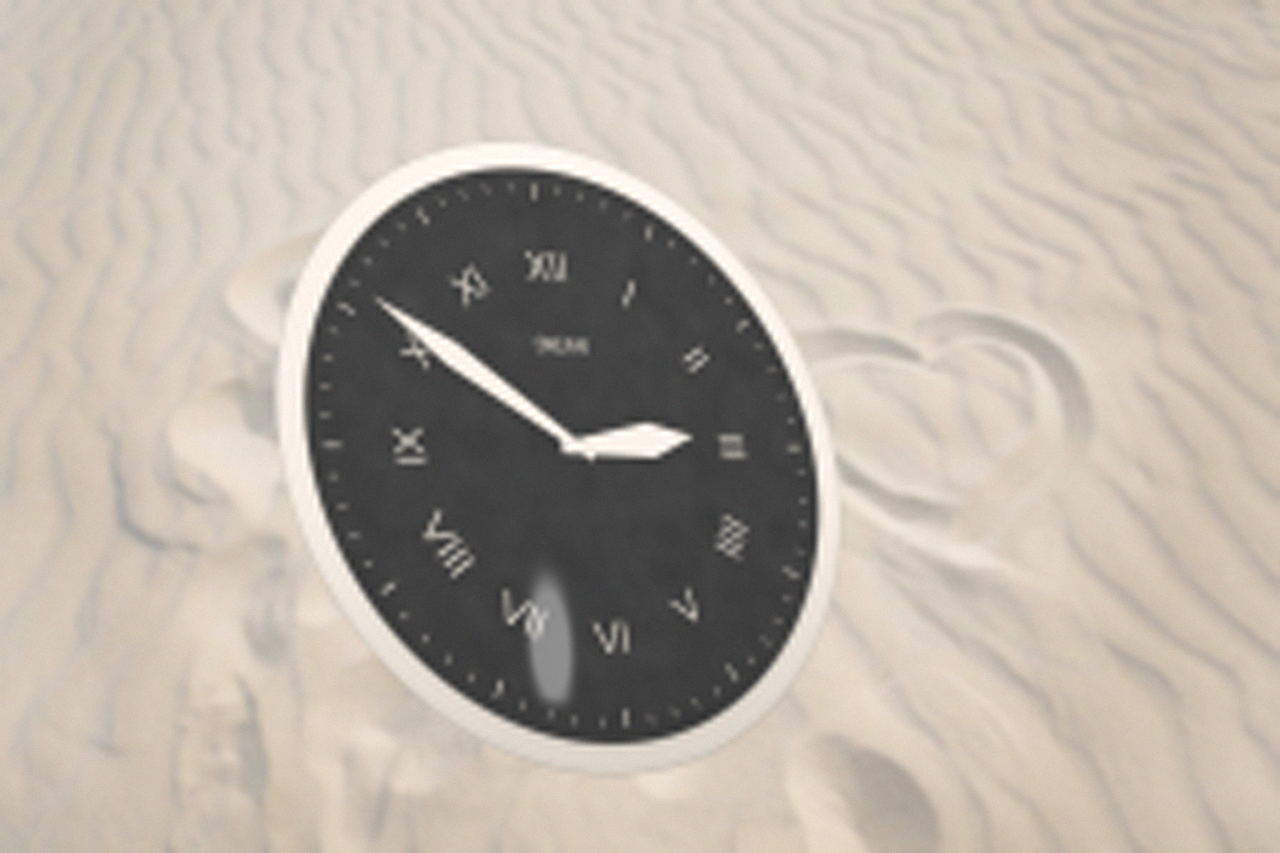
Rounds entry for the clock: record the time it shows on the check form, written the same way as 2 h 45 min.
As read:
2 h 51 min
